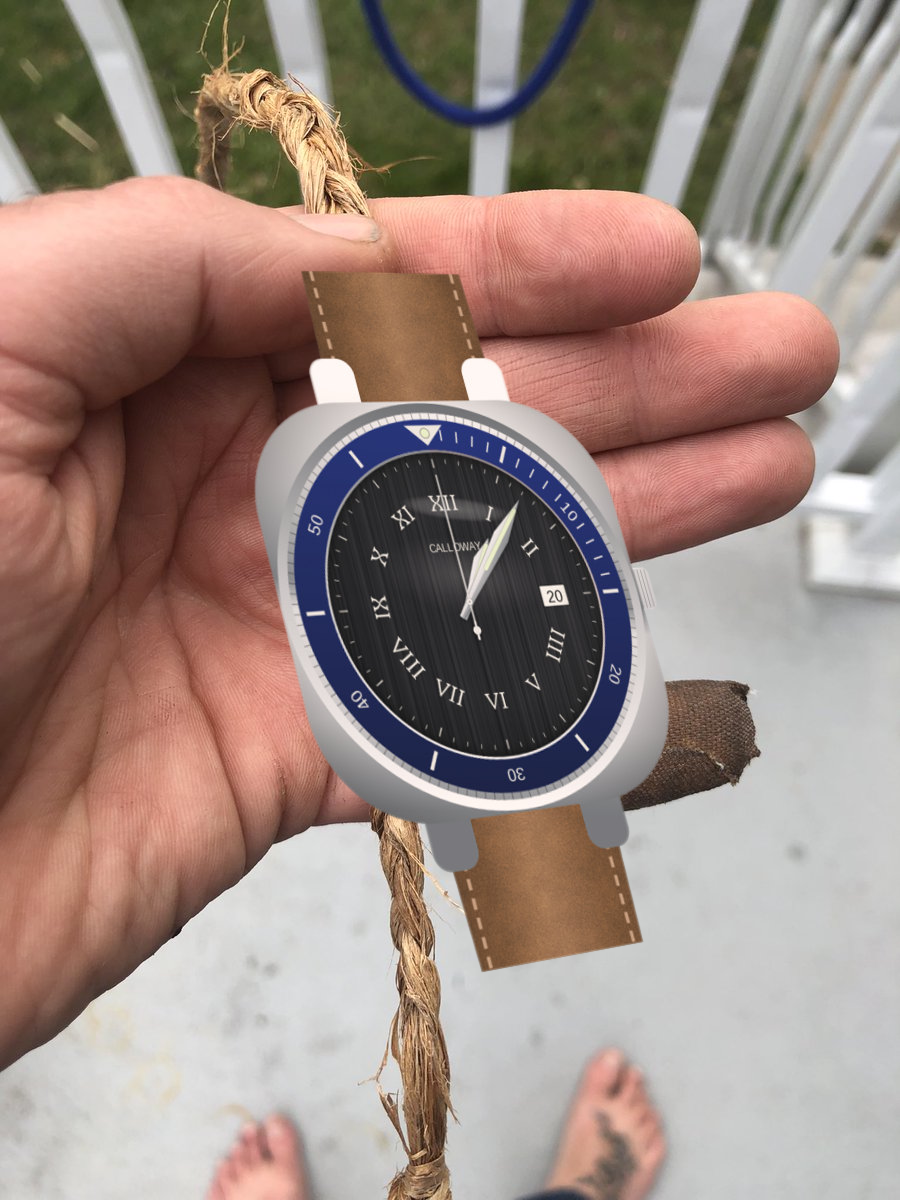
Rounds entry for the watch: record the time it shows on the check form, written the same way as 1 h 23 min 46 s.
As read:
1 h 07 min 00 s
